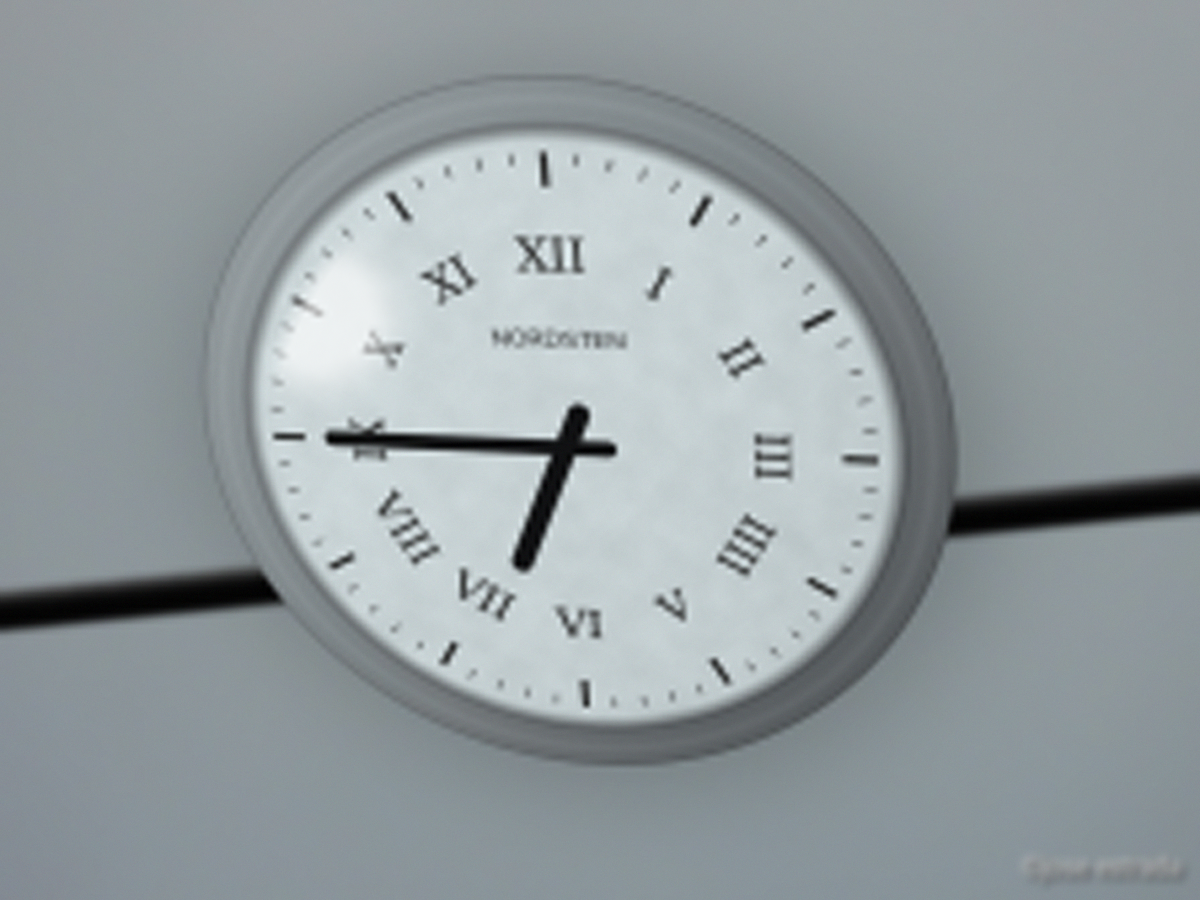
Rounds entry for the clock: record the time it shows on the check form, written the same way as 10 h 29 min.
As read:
6 h 45 min
